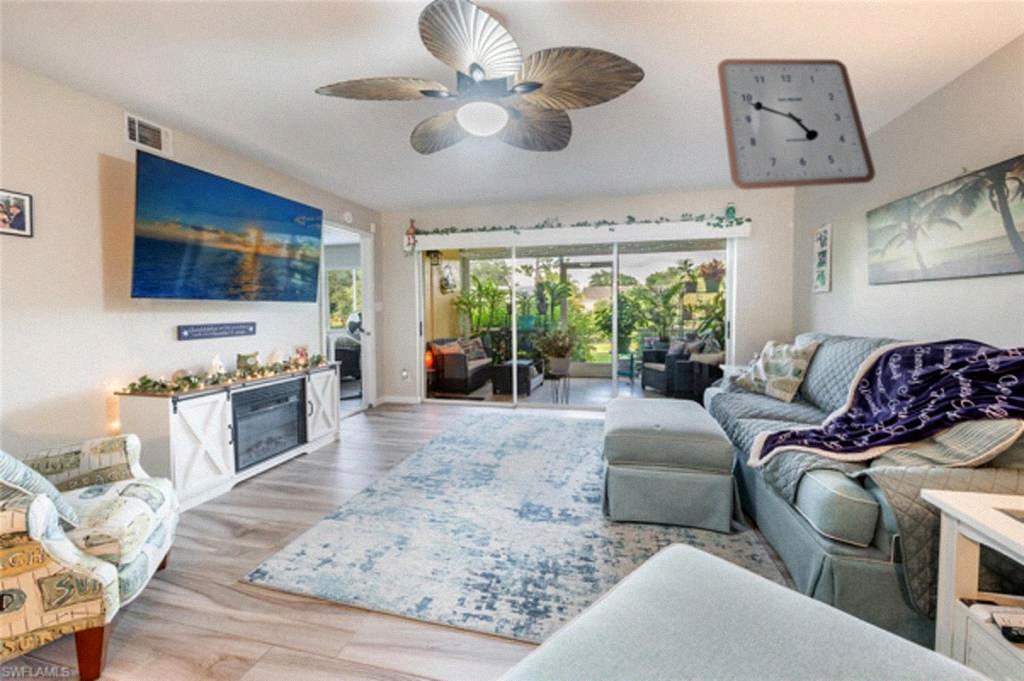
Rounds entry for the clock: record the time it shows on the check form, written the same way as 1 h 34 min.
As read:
4 h 49 min
